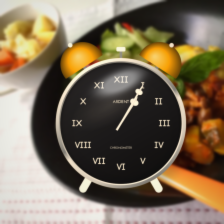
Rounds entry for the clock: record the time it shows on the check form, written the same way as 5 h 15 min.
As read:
1 h 05 min
